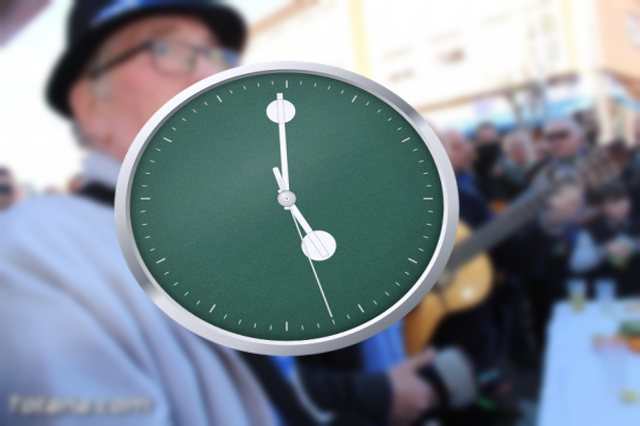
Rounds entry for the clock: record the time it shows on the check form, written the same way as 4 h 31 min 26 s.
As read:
4 h 59 min 27 s
